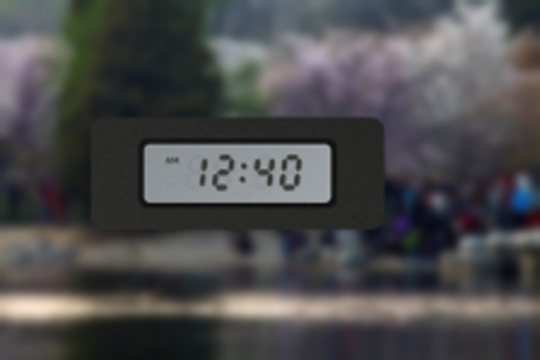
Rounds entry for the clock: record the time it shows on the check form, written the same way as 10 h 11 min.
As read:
12 h 40 min
